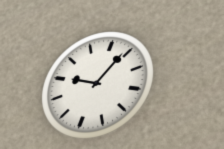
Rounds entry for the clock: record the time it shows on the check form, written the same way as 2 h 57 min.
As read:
9 h 04 min
